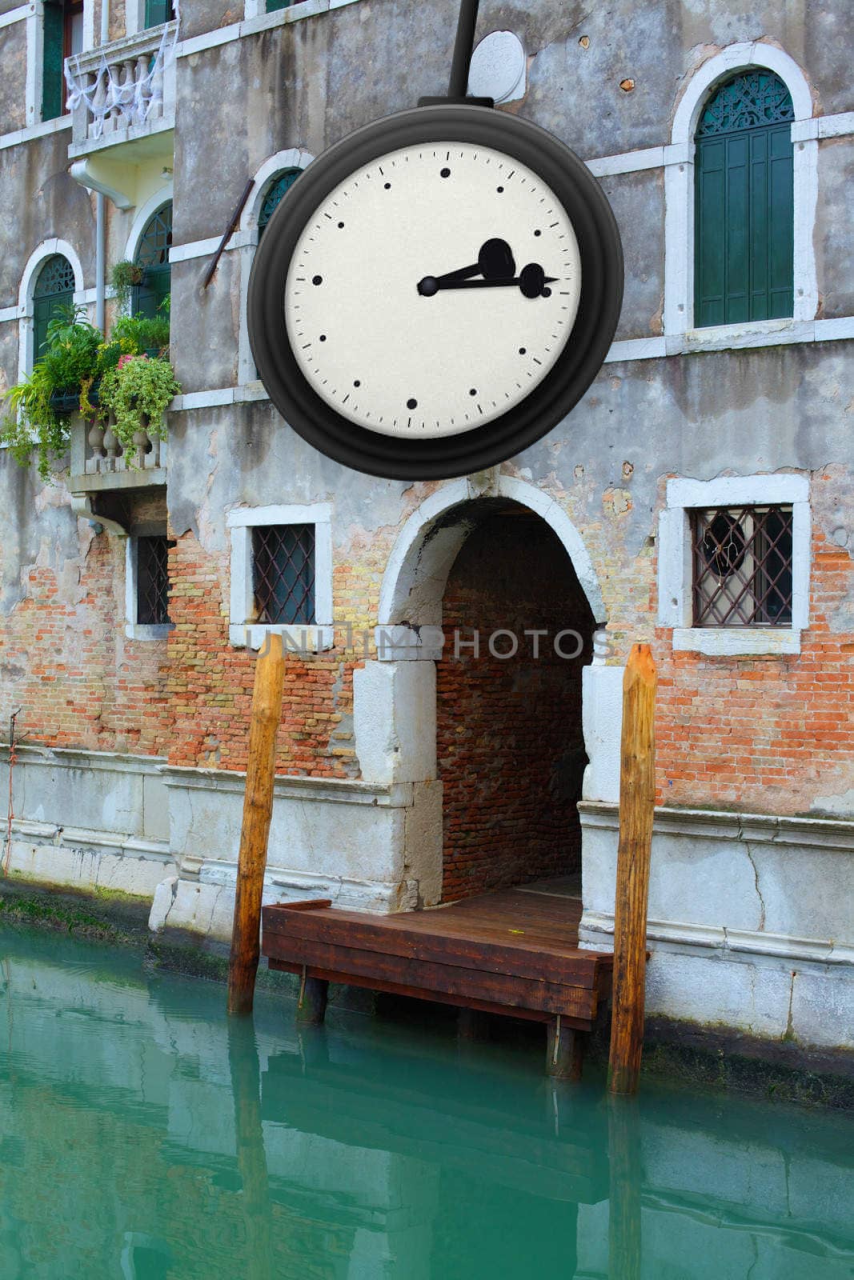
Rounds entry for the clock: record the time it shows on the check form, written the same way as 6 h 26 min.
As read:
2 h 14 min
